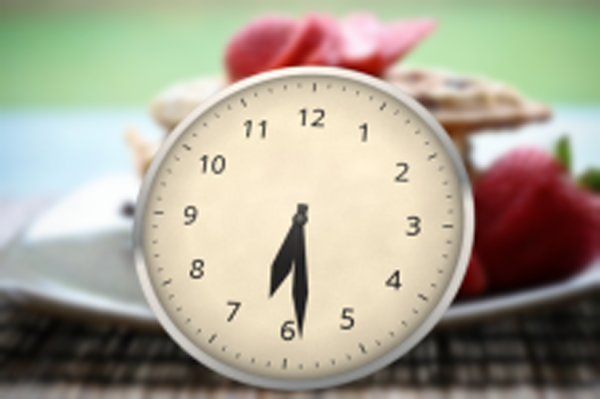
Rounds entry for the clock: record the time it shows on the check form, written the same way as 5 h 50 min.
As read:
6 h 29 min
